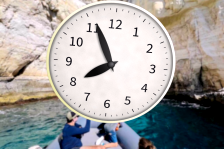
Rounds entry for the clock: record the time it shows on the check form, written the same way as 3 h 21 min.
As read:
7 h 56 min
